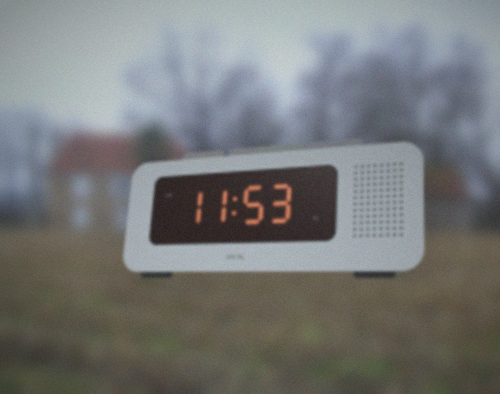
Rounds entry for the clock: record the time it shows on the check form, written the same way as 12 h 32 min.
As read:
11 h 53 min
